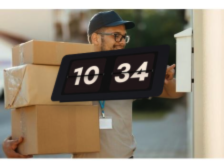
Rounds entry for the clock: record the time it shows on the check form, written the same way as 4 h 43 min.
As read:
10 h 34 min
